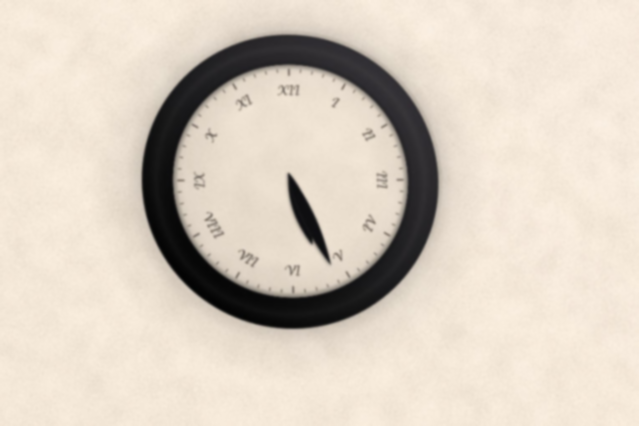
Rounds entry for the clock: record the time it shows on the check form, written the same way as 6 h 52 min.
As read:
5 h 26 min
